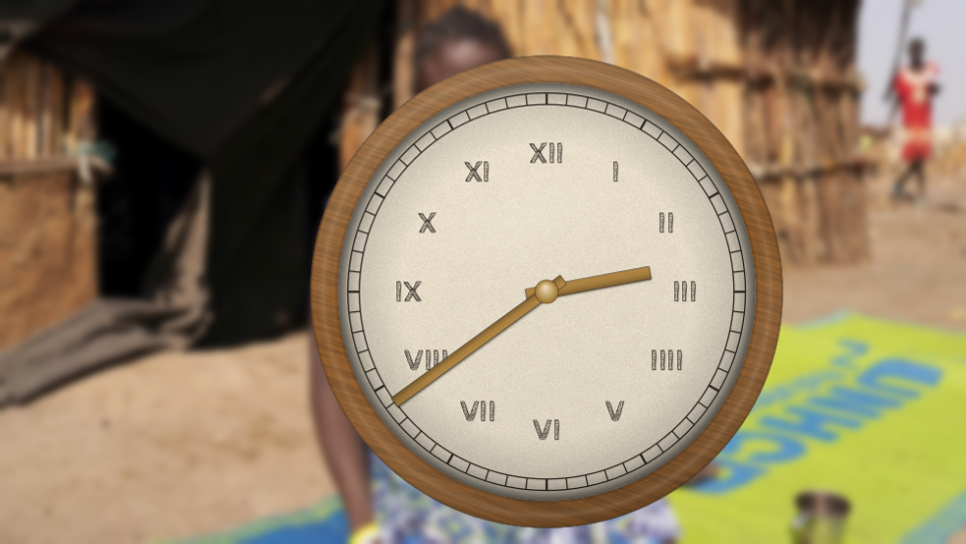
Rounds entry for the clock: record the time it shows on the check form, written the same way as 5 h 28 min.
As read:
2 h 39 min
